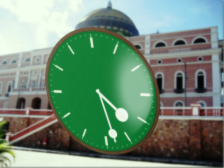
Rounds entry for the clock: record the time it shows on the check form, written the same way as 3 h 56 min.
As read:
4 h 28 min
